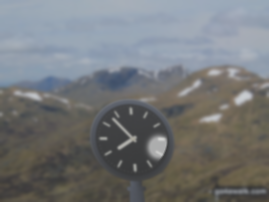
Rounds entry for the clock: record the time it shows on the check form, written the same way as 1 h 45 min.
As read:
7 h 53 min
